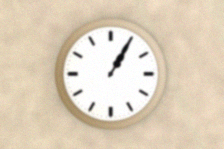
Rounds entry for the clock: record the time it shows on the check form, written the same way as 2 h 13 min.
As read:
1 h 05 min
